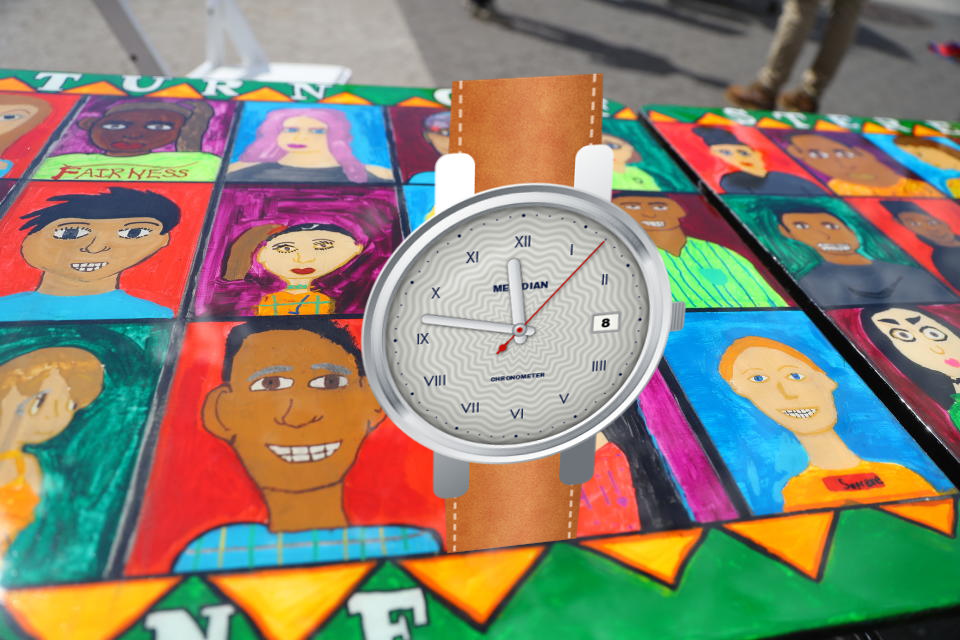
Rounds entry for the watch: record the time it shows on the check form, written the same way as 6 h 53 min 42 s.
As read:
11 h 47 min 07 s
